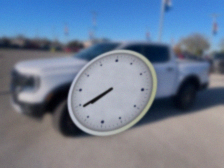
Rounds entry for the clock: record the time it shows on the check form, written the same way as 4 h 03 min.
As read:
7 h 39 min
